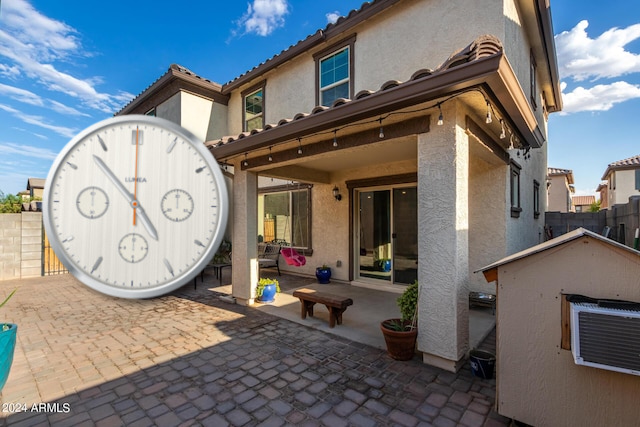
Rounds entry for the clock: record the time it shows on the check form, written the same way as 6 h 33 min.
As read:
4 h 53 min
